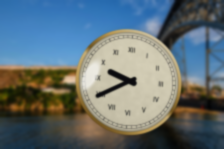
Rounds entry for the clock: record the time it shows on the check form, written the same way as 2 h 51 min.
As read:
9 h 40 min
